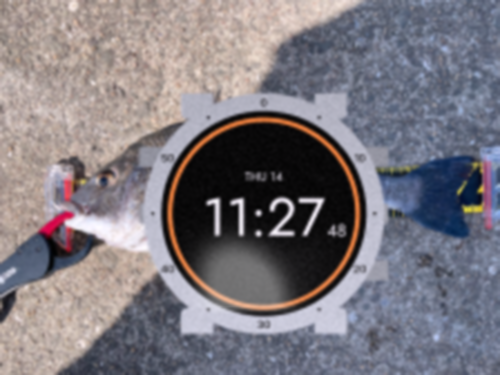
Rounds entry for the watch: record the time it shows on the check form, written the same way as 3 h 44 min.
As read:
11 h 27 min
